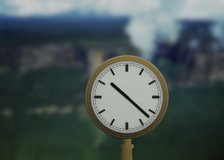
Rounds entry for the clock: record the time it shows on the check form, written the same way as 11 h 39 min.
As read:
10 h 22 min
